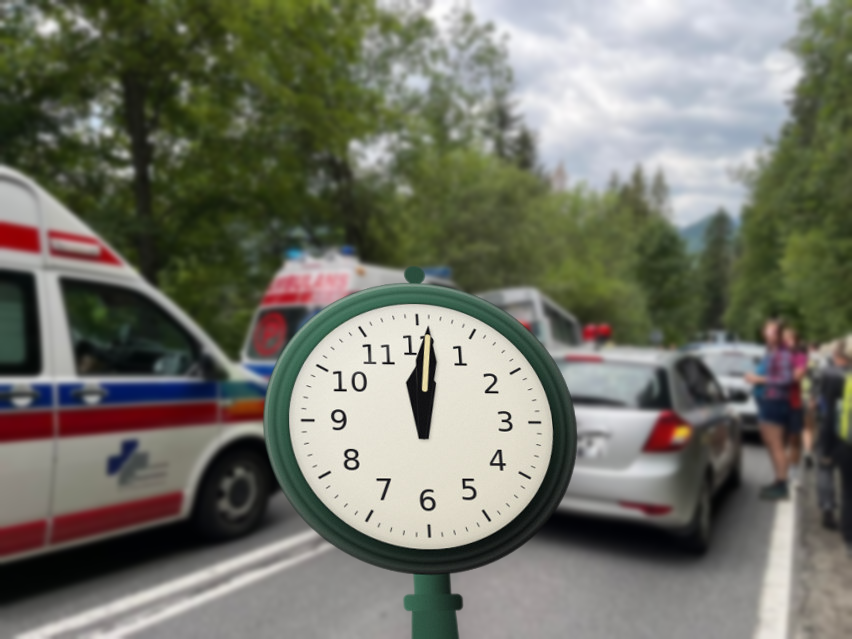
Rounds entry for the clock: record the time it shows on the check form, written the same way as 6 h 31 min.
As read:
12 h 01 min
